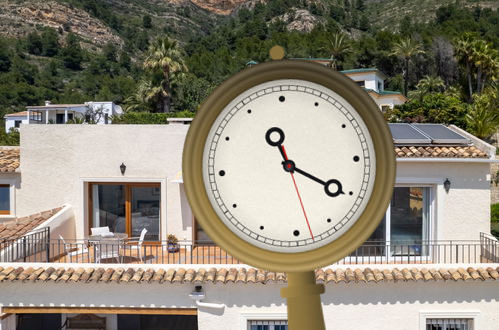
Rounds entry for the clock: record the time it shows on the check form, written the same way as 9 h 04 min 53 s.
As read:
11 h 20 min 28 s
